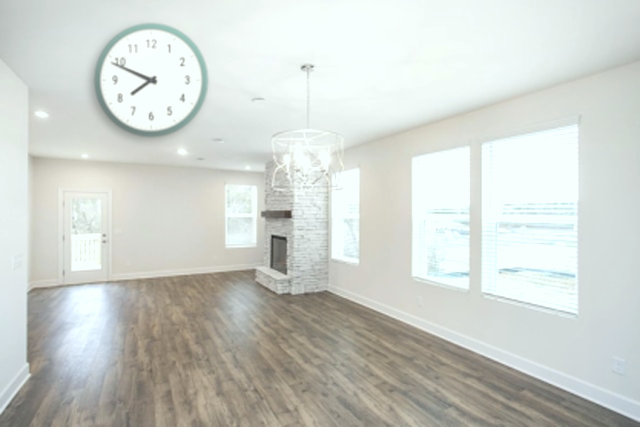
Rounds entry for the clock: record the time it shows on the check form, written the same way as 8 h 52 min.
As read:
7 h 49 min
